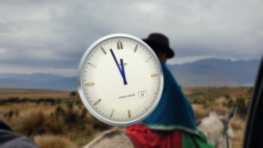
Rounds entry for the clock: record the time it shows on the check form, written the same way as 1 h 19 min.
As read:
11 h 57 min
